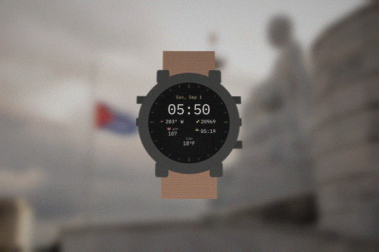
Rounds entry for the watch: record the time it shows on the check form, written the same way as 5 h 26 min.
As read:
5 h 50 min
